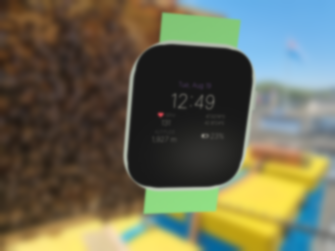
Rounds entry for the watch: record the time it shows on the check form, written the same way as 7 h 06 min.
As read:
12 h 49 min
